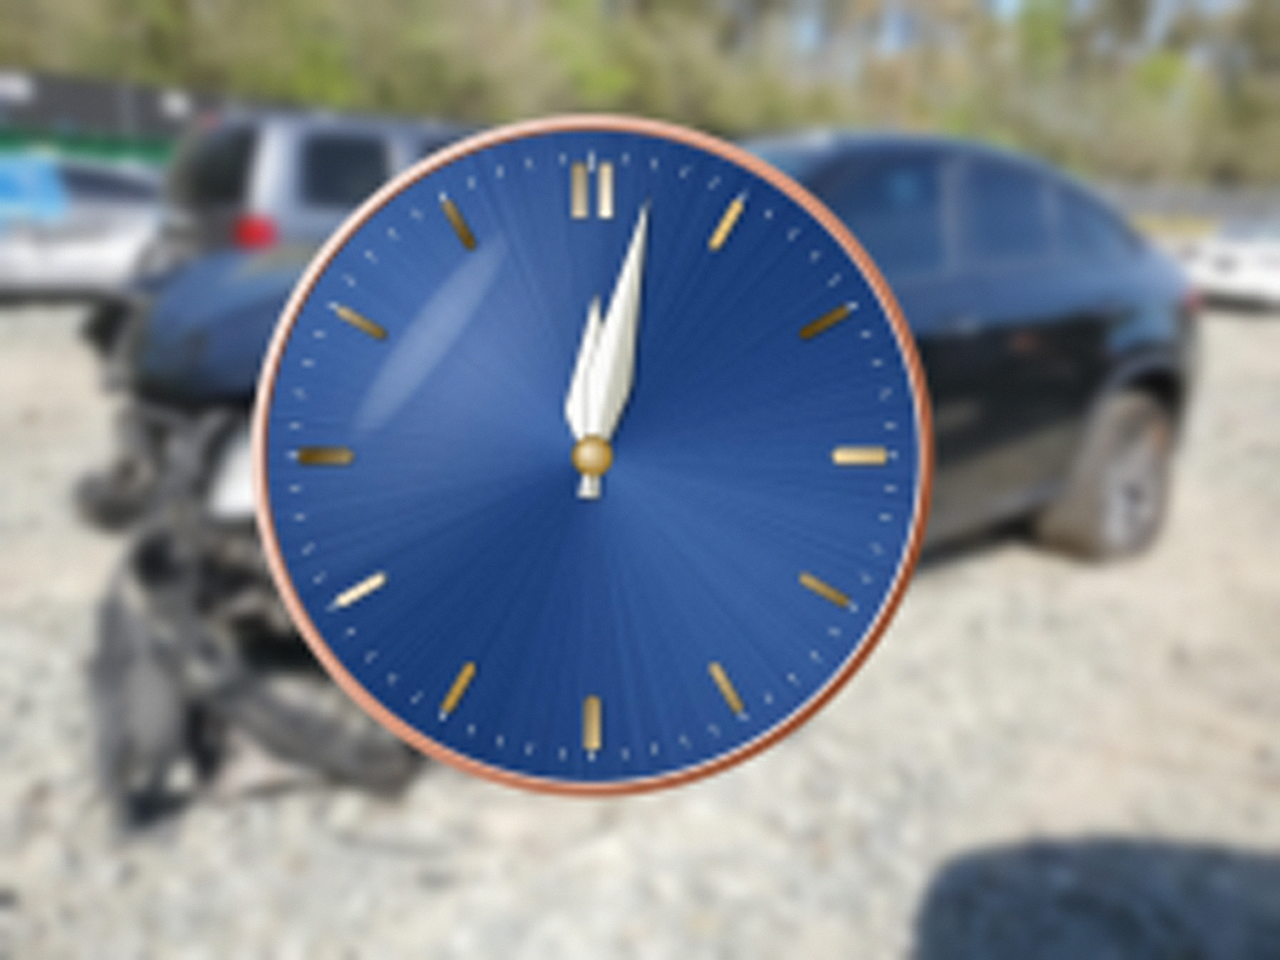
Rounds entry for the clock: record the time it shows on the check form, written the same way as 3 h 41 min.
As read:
12 h 02 min
